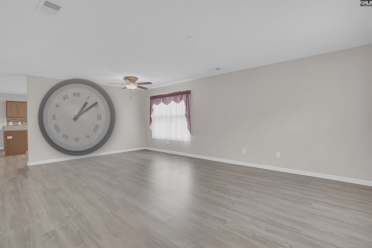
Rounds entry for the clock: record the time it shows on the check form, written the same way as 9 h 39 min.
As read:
1 h 09 min
